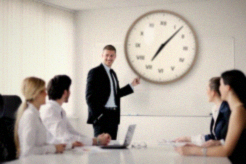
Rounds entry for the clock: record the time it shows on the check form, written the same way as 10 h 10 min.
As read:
7 h 07 min
